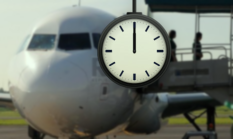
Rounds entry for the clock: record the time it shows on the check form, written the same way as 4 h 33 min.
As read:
12 h 00 min
